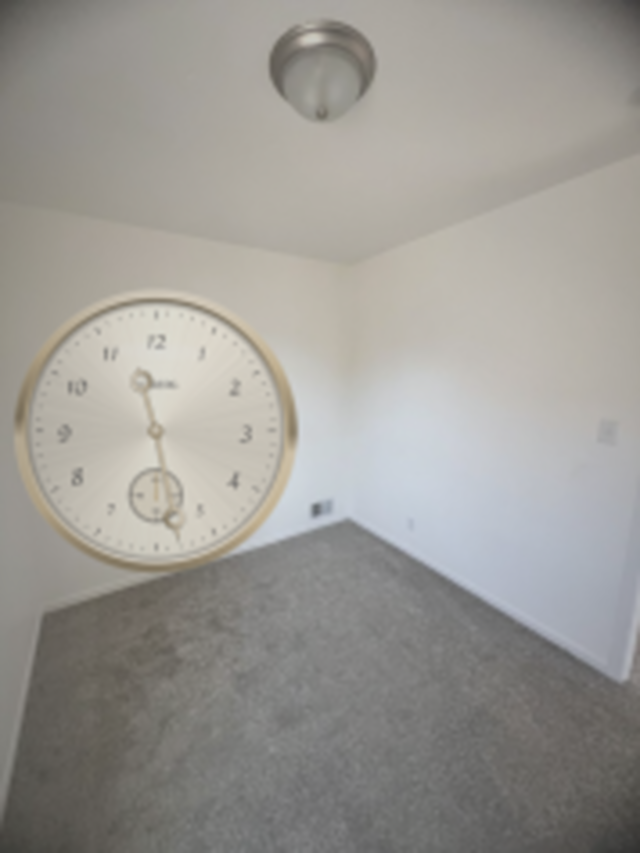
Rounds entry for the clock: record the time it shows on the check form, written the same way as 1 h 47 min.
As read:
11 h 28 min
